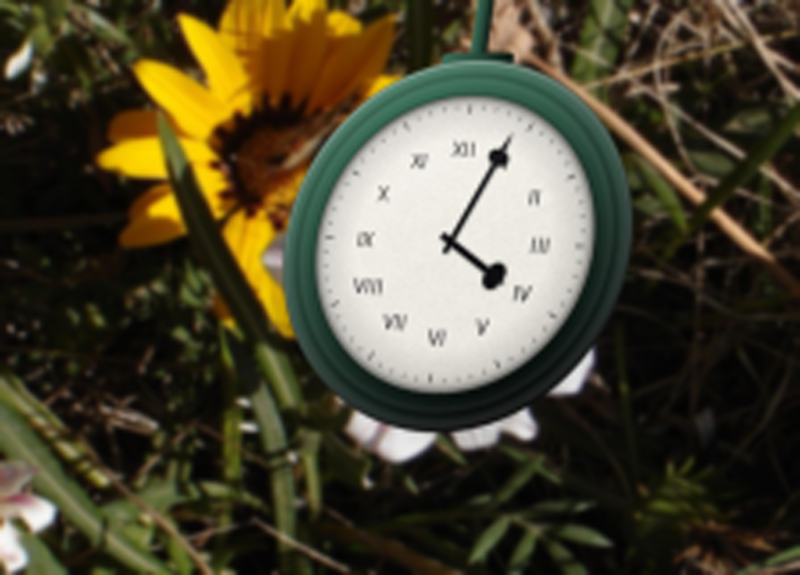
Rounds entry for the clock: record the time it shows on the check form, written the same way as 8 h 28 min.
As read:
4 h 04 min
